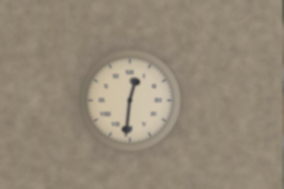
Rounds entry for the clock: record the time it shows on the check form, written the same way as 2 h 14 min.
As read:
12 h 31 min
